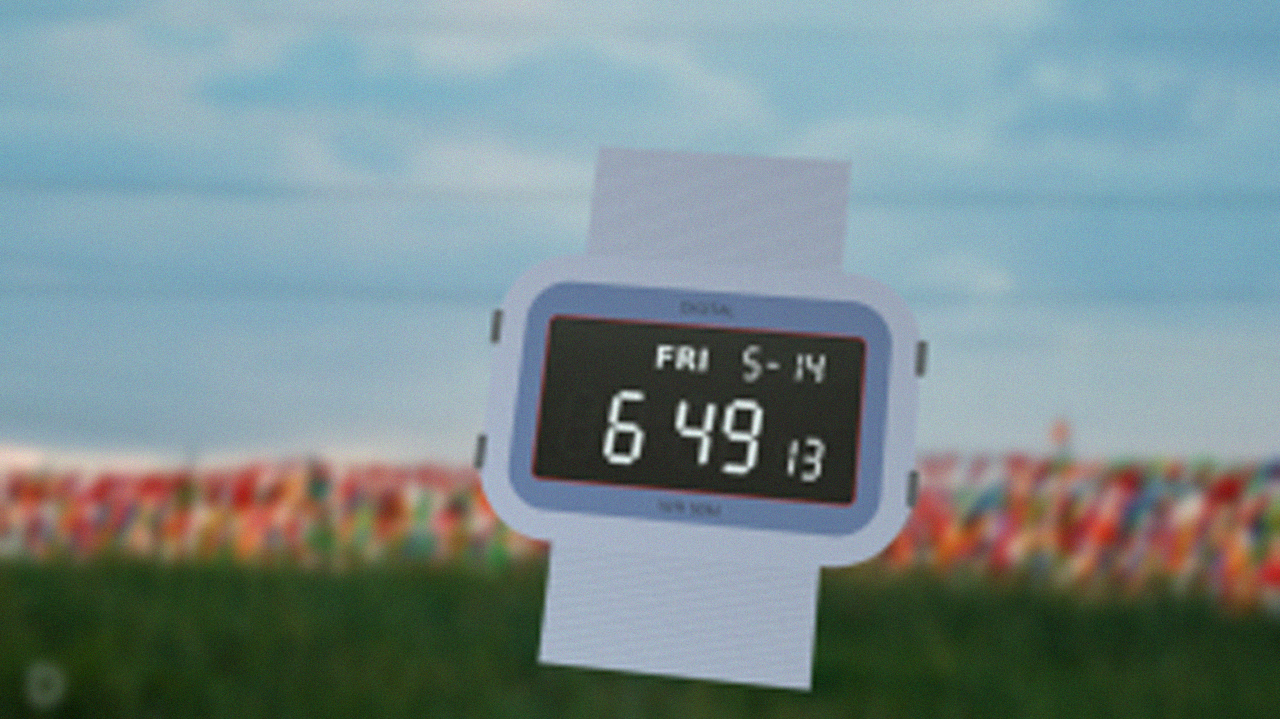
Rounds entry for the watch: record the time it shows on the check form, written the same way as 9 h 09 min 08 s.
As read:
6 h 49 min 13 s
